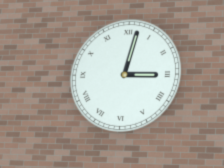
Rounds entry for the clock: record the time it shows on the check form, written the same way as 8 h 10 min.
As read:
3 h 02 min
